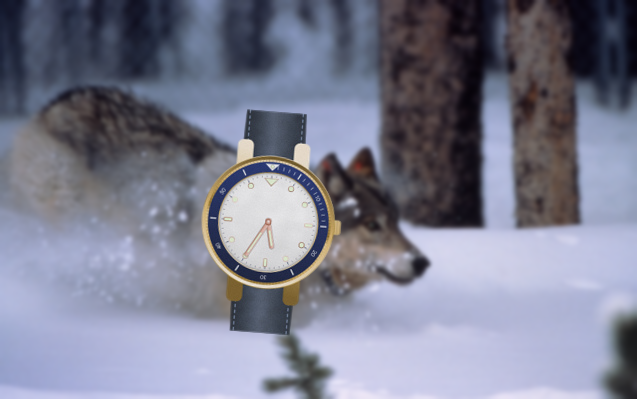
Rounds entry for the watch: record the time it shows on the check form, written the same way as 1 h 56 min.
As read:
5 h 35 min
